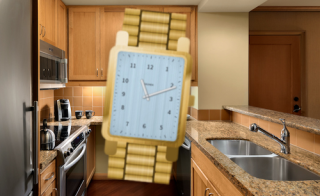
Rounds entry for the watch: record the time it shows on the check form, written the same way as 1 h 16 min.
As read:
11 h 11 min
